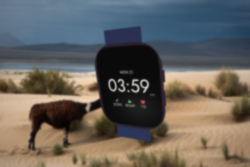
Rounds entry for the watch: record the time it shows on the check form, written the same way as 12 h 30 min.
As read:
3 h 59 min
